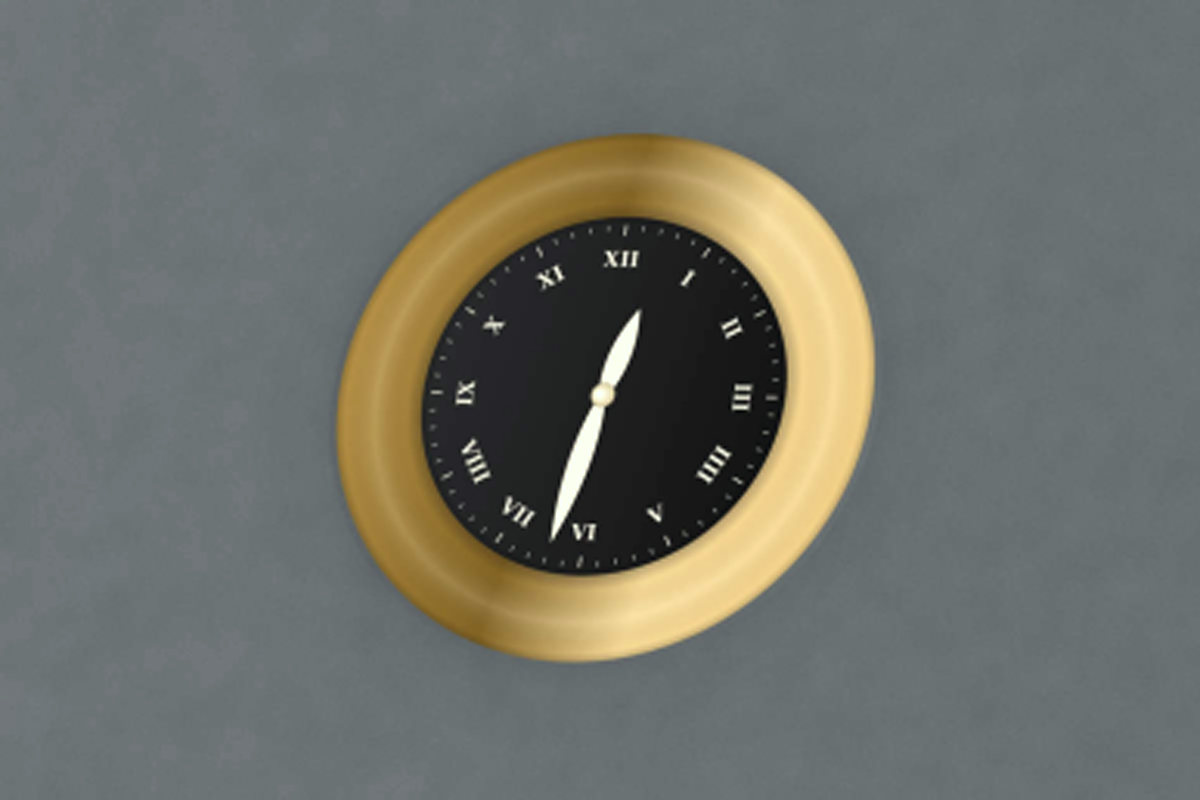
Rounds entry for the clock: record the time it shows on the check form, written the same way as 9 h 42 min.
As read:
12 h 32 min
